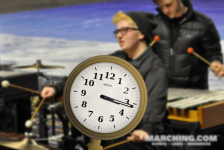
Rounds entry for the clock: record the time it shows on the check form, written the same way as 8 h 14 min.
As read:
3 h 16 min
